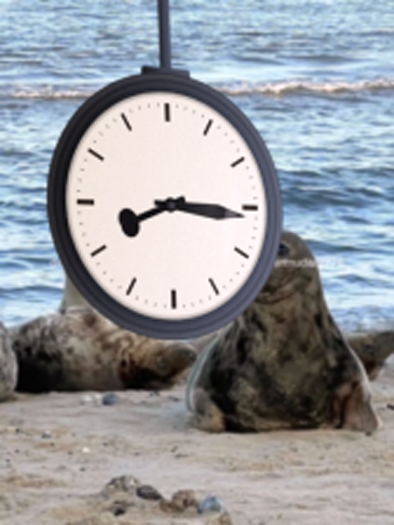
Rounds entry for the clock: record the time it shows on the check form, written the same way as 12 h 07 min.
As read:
8 h 16 min
